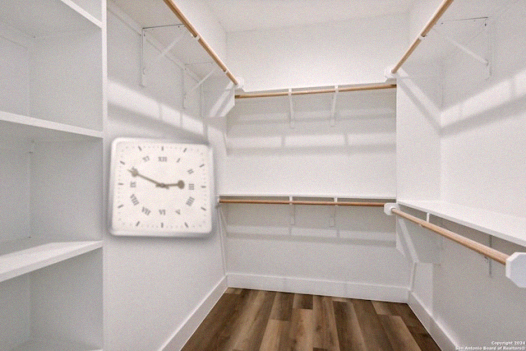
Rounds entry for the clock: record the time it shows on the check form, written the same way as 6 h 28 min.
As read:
2 h 49 min
